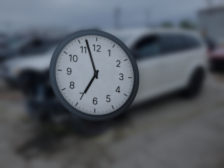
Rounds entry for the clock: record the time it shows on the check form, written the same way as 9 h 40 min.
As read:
6 h 57 min
